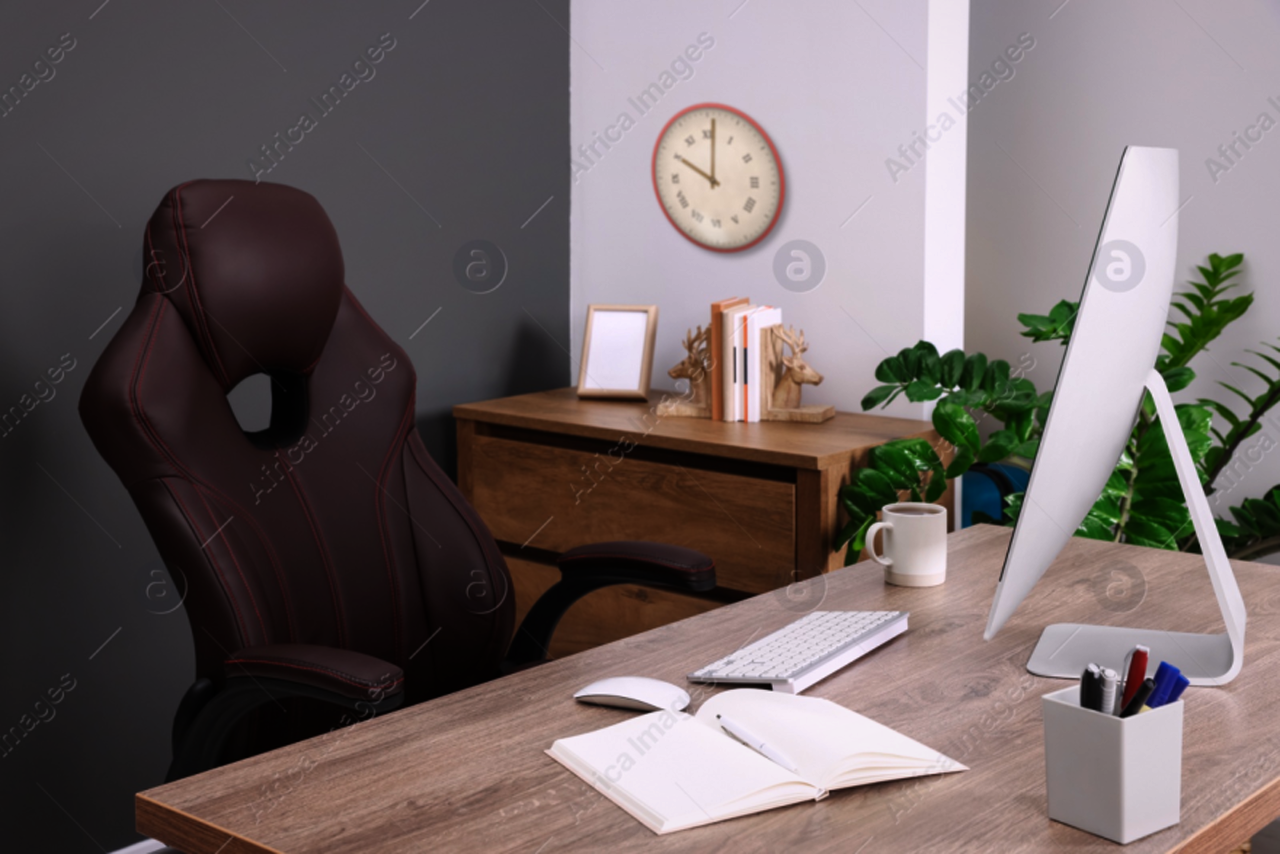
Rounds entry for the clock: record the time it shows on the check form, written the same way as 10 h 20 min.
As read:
10 h 01 min
